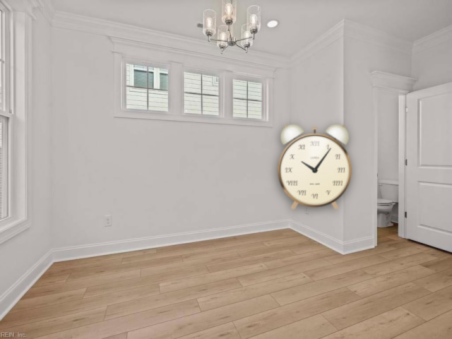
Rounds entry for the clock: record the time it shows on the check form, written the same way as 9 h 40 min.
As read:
10 h 06 min
